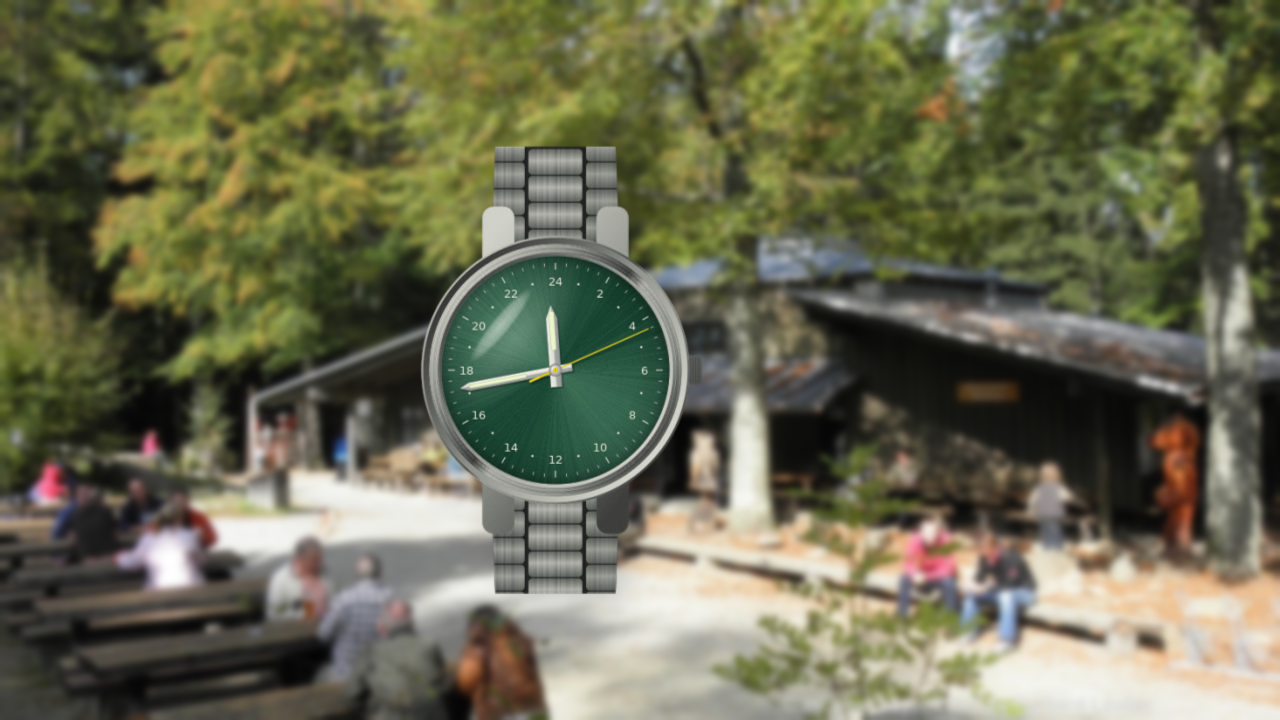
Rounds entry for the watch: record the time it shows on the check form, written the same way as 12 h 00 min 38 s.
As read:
23 h 43 min 11 s
